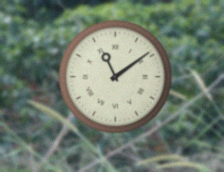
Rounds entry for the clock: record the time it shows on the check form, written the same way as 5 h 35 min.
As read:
11 h 09 min
